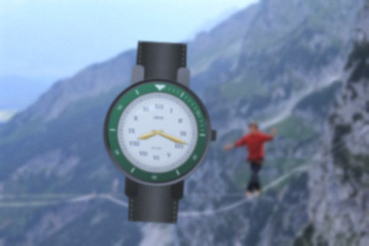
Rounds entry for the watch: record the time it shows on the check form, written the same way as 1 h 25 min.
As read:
8 h 18 min
